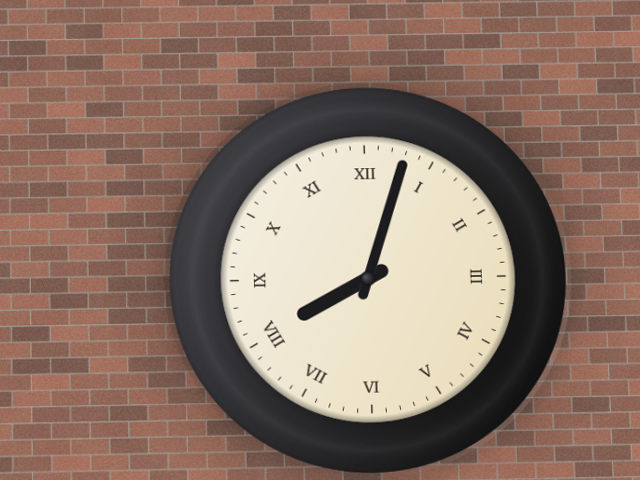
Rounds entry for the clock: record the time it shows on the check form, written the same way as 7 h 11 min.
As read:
8 h 03 min
